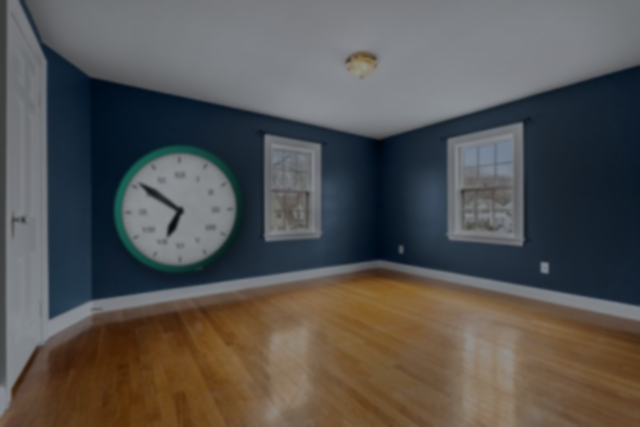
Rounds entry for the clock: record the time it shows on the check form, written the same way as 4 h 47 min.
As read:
6 h 51 min
